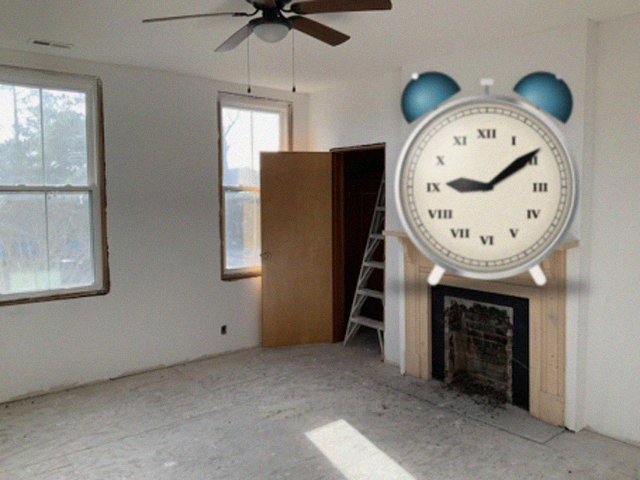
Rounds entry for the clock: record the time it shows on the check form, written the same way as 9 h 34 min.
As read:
9 h 09 min
